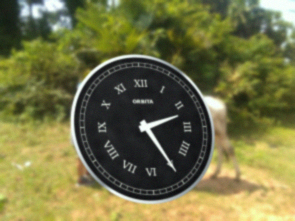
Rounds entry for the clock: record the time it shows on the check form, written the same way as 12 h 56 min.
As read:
2 h 25 min
